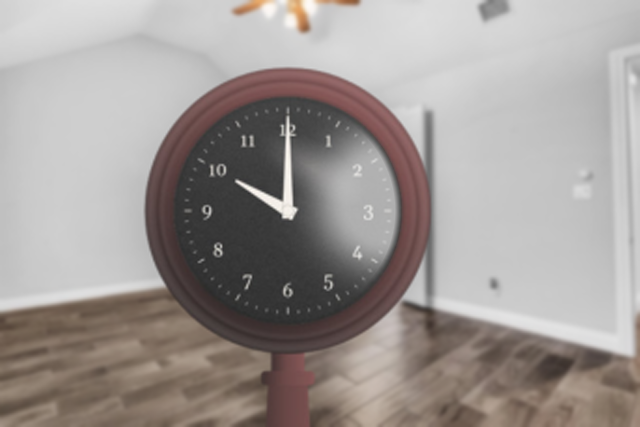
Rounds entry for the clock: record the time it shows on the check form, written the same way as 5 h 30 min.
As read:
10 h 00 min
